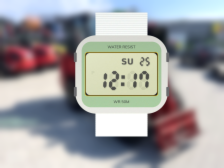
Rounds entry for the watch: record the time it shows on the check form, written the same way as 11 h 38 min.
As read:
12 h 17 min
